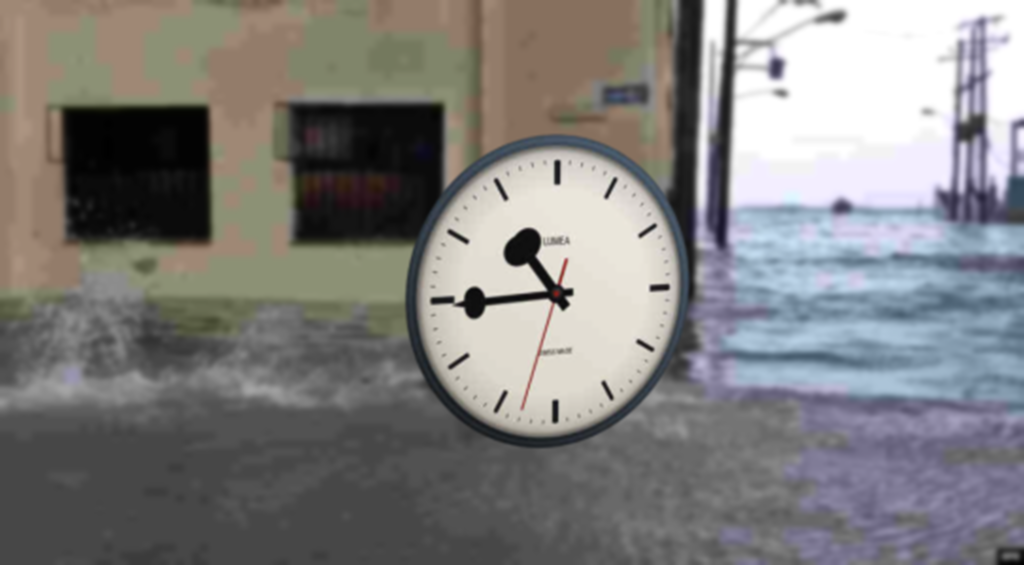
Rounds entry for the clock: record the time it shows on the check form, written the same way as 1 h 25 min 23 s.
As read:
10 h 44 min 33 s
